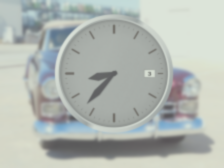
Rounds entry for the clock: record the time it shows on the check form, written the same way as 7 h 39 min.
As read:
8 h 37 min
